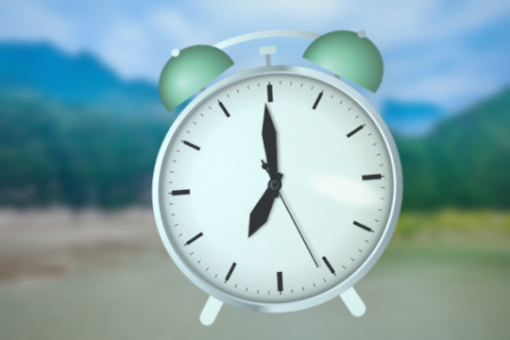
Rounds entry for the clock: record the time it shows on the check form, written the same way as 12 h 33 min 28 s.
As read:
6 h 59 min 26 s
